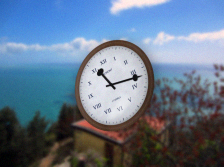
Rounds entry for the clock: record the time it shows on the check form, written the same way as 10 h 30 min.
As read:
11 h 17 min
